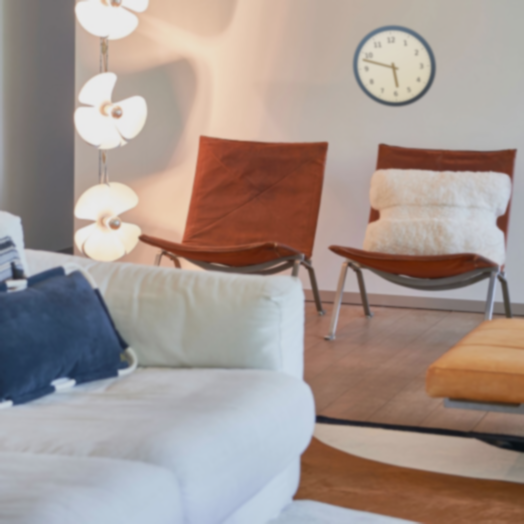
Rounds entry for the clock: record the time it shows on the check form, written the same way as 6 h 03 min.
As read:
5 h 48 min
